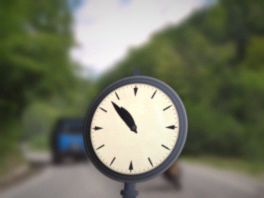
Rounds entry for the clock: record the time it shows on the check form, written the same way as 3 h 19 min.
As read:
10 h 53 min
